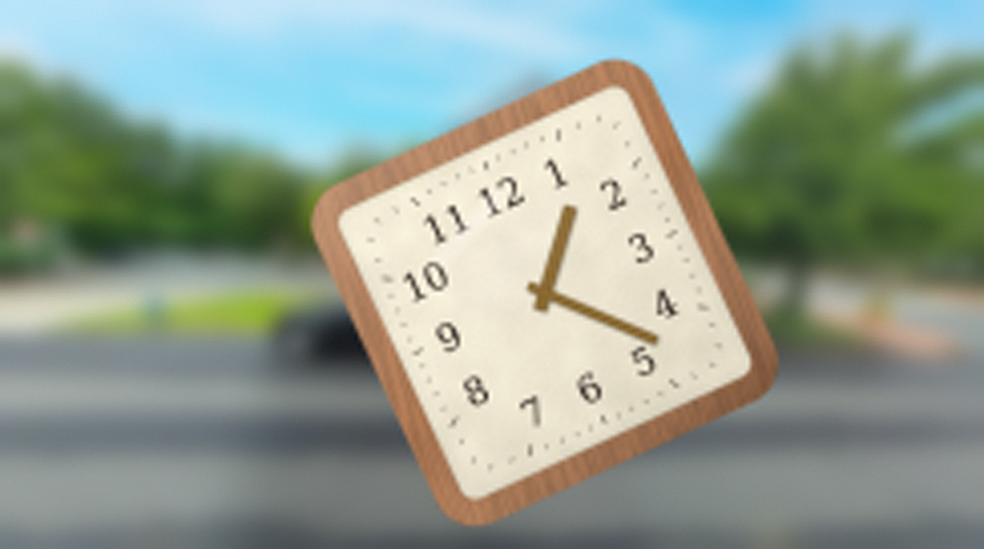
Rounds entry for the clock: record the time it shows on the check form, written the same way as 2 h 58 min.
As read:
1 h 23 min
